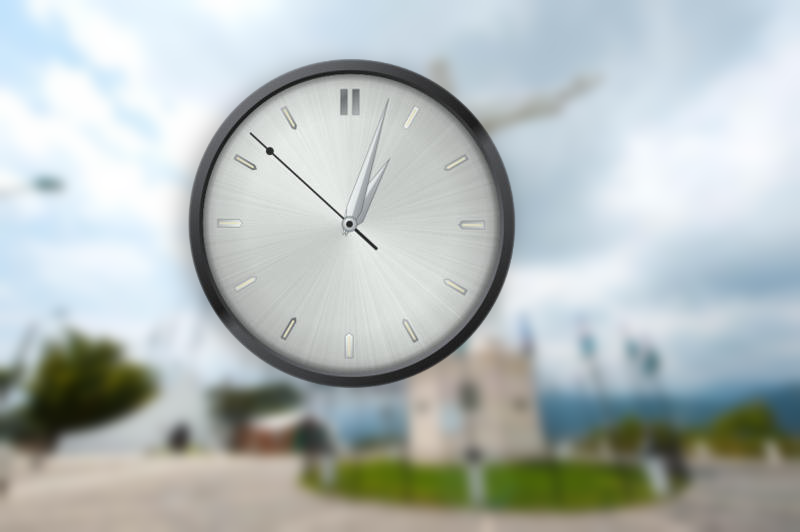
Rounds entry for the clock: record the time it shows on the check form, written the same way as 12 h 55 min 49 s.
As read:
1 h 02 min 52 s
